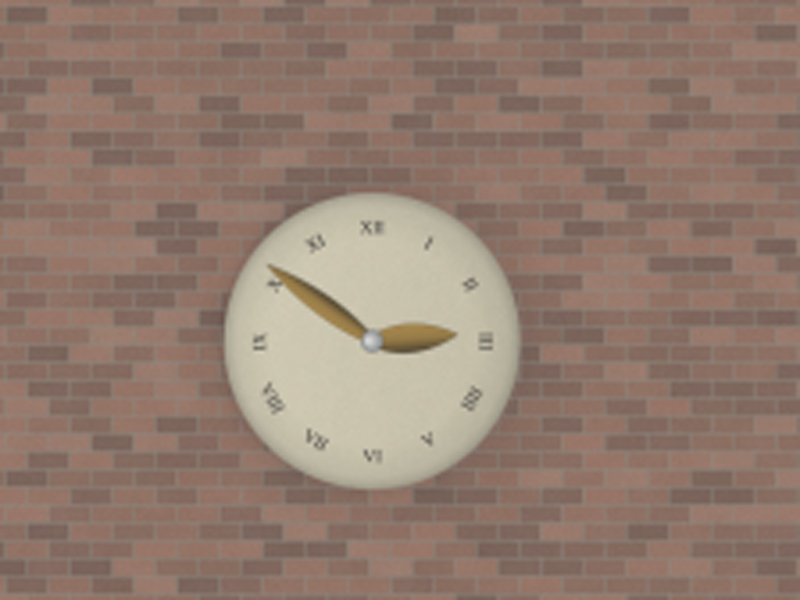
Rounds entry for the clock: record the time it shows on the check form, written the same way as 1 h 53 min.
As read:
2 h 51 min
